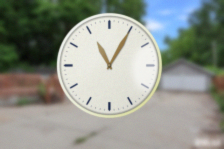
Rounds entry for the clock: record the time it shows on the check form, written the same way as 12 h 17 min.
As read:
11 h 05 min
